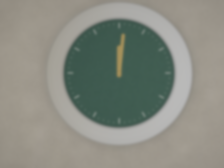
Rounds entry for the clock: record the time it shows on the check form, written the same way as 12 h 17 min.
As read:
12 h 01 min
